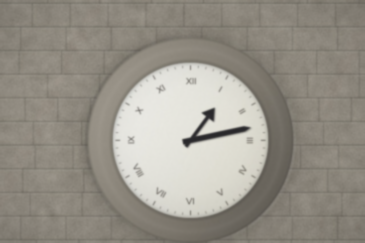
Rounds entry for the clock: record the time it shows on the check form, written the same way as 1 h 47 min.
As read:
1 h 13 min
